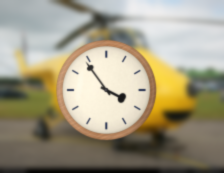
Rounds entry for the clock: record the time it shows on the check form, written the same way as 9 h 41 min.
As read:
3 h 54 min
